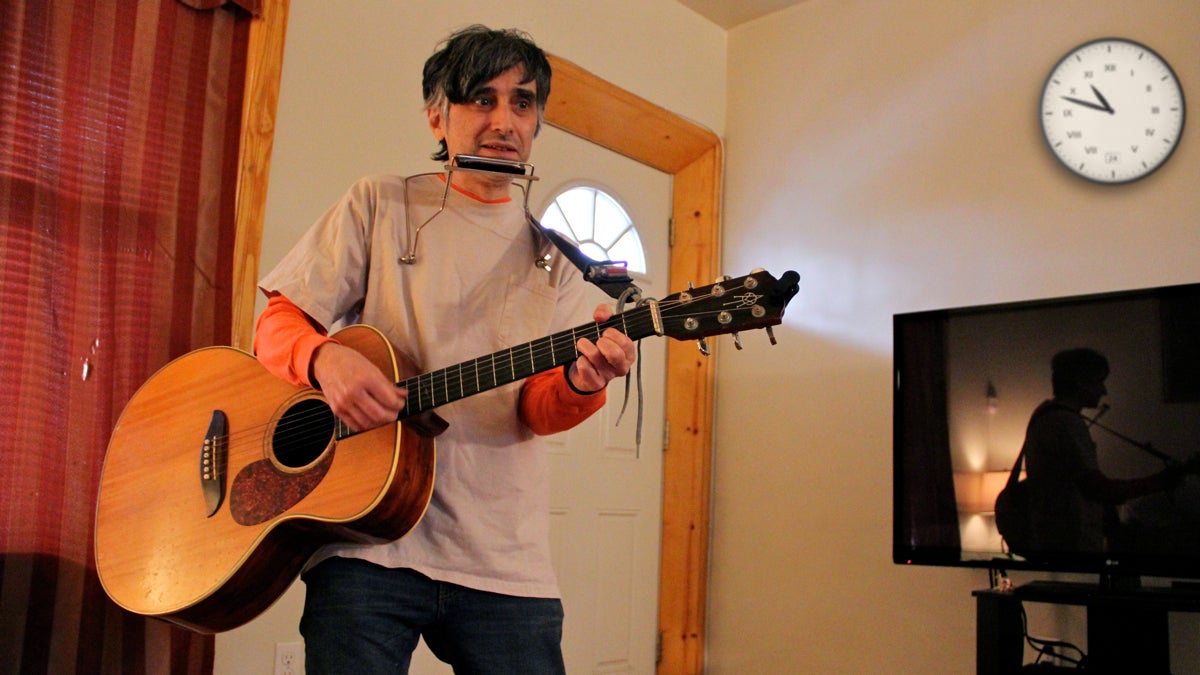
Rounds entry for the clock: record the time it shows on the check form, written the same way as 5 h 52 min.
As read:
10 h 48 min
